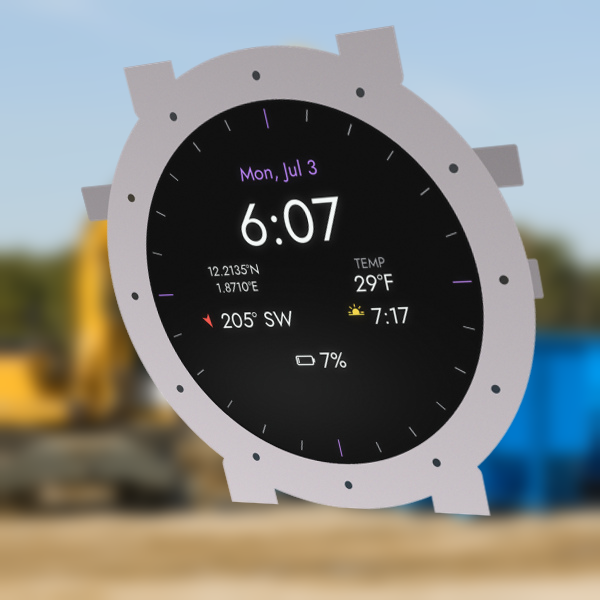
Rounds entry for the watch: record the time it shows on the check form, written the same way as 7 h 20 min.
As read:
6 h 07 min
